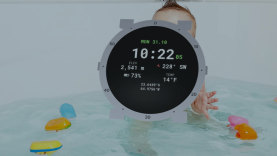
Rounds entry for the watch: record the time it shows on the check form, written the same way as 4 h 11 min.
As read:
10 h 22 min
